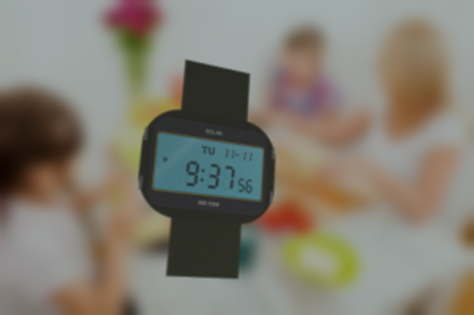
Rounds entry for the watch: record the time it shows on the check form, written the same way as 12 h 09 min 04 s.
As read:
9 h 37 min 56 s
